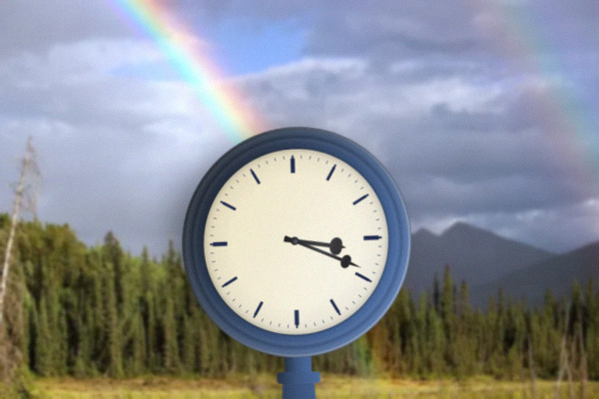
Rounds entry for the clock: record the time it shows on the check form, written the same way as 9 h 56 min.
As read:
3 h 19 min
